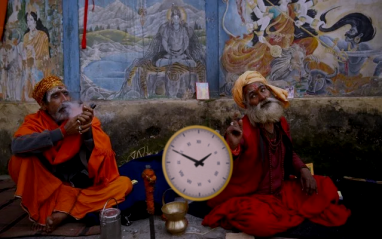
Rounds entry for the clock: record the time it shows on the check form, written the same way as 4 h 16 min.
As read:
1 h 49 min
